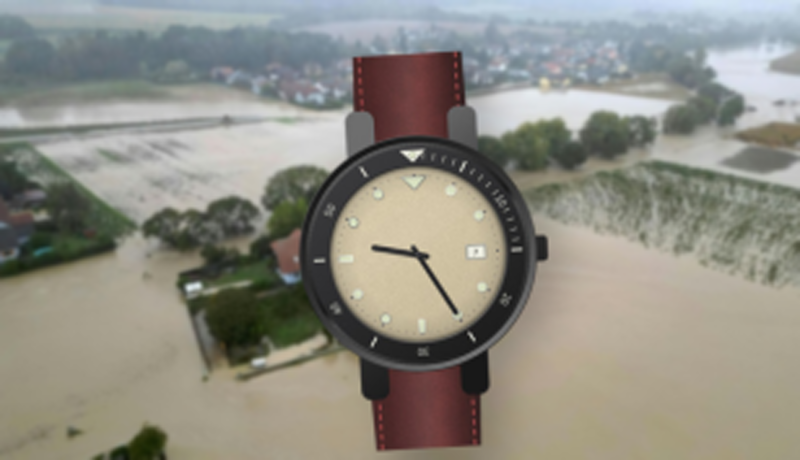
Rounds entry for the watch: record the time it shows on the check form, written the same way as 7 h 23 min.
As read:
9 h 25 min
